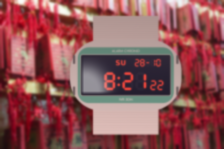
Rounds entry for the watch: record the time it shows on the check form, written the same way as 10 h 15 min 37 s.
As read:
8 h 21 min 22 s
